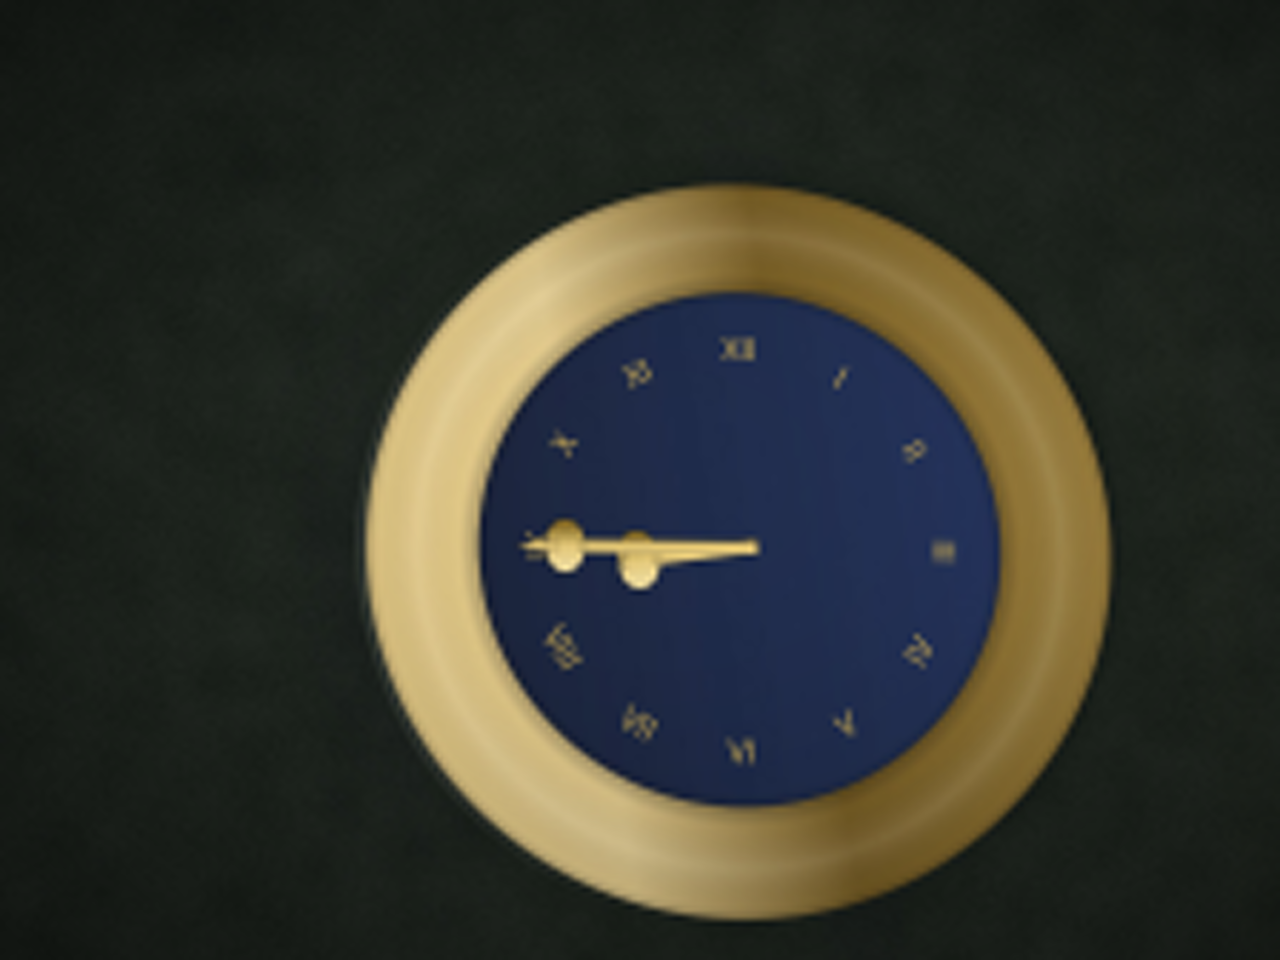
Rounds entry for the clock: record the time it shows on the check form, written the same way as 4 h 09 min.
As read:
8 h 45 min
